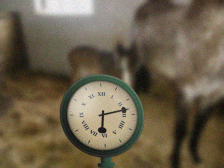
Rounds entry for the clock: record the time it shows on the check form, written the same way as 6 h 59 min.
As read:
6 h 13 min
